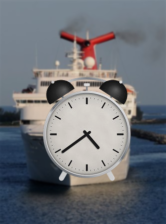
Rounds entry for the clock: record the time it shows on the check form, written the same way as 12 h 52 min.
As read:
4 h 39 min
